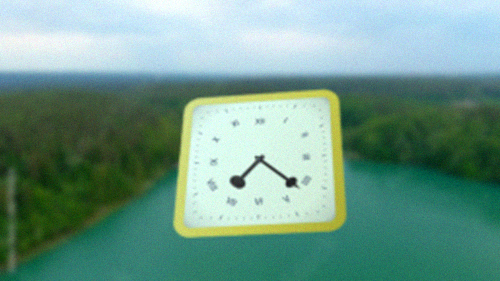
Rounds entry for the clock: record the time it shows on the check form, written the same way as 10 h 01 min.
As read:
7 h 22 min
